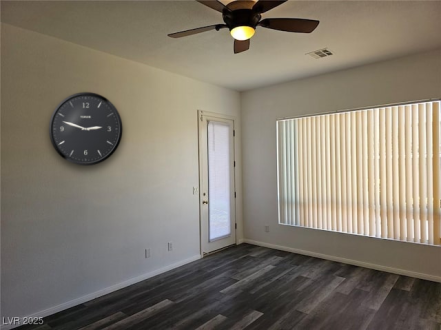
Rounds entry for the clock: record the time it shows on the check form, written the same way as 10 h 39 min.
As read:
2 h 48 min
